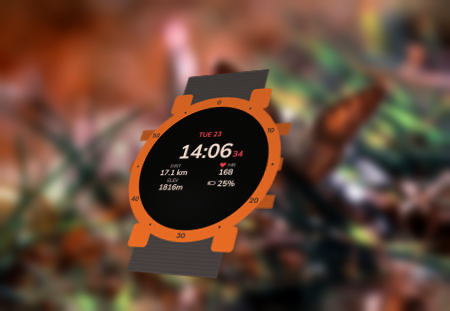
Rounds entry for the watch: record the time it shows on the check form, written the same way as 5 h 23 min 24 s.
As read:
14 h 06 min 34 s
